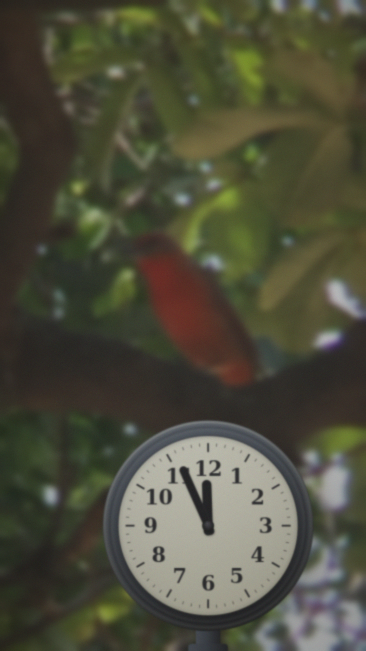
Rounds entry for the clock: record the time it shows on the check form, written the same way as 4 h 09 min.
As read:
11 h 56 min
